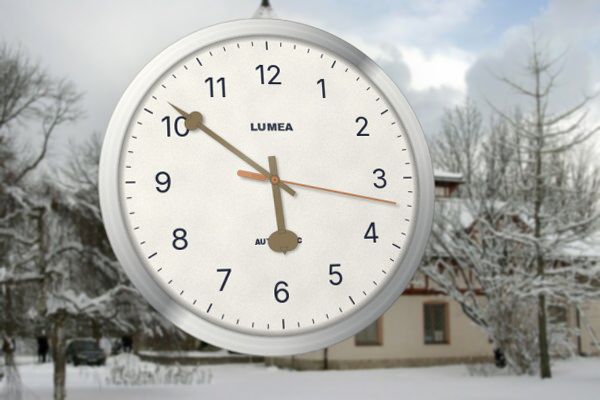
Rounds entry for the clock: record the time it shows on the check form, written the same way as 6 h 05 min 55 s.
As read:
5 h 51 min 17 s
